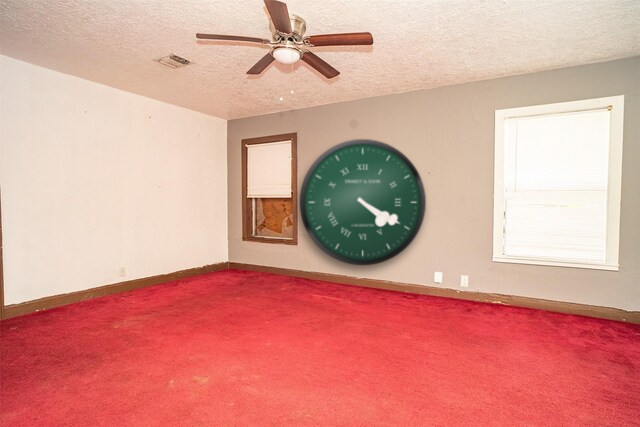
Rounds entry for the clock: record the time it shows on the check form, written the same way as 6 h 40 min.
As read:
4 h 20 min
